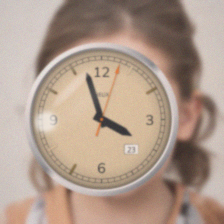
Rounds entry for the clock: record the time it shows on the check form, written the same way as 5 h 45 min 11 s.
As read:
3 h 57 min 03 s
